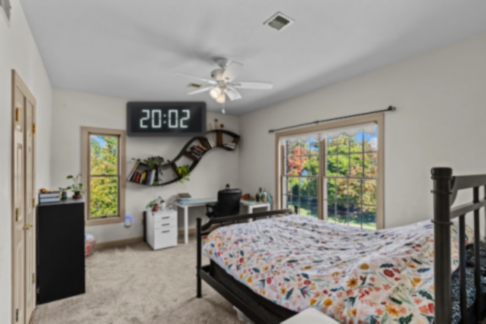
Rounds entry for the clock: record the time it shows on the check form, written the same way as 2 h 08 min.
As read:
20 h 02 min
